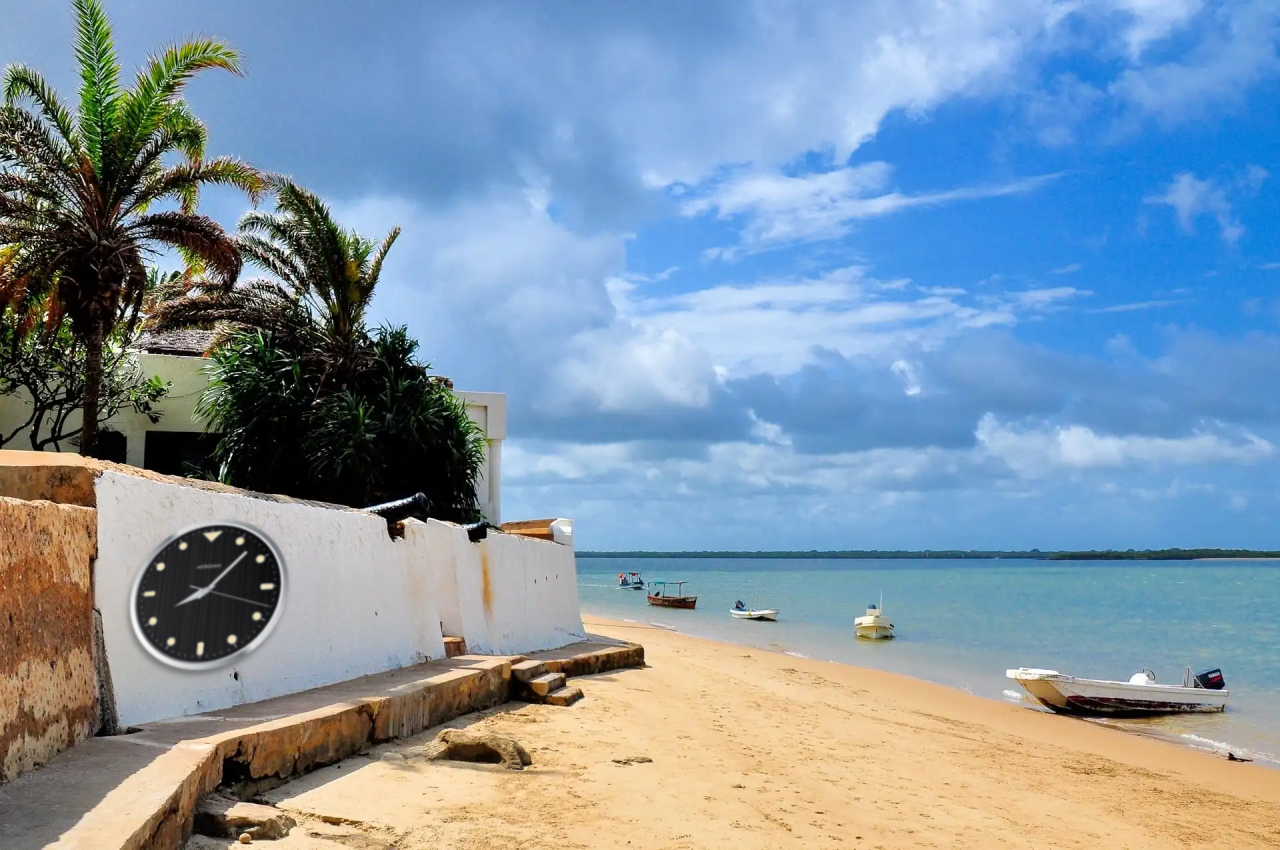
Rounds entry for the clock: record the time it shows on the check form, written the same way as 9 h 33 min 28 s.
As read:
8 h 07 min 18 s
